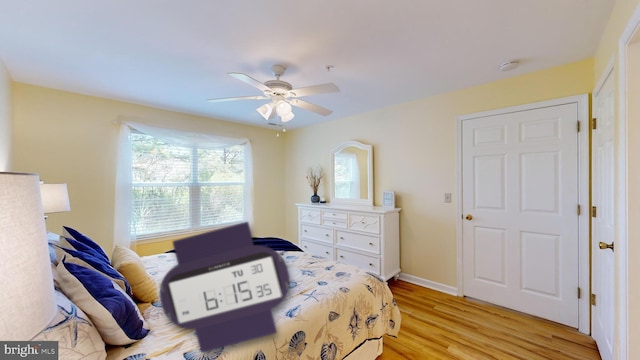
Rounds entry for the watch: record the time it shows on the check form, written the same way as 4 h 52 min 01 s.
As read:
6 h 15 min 35 s
